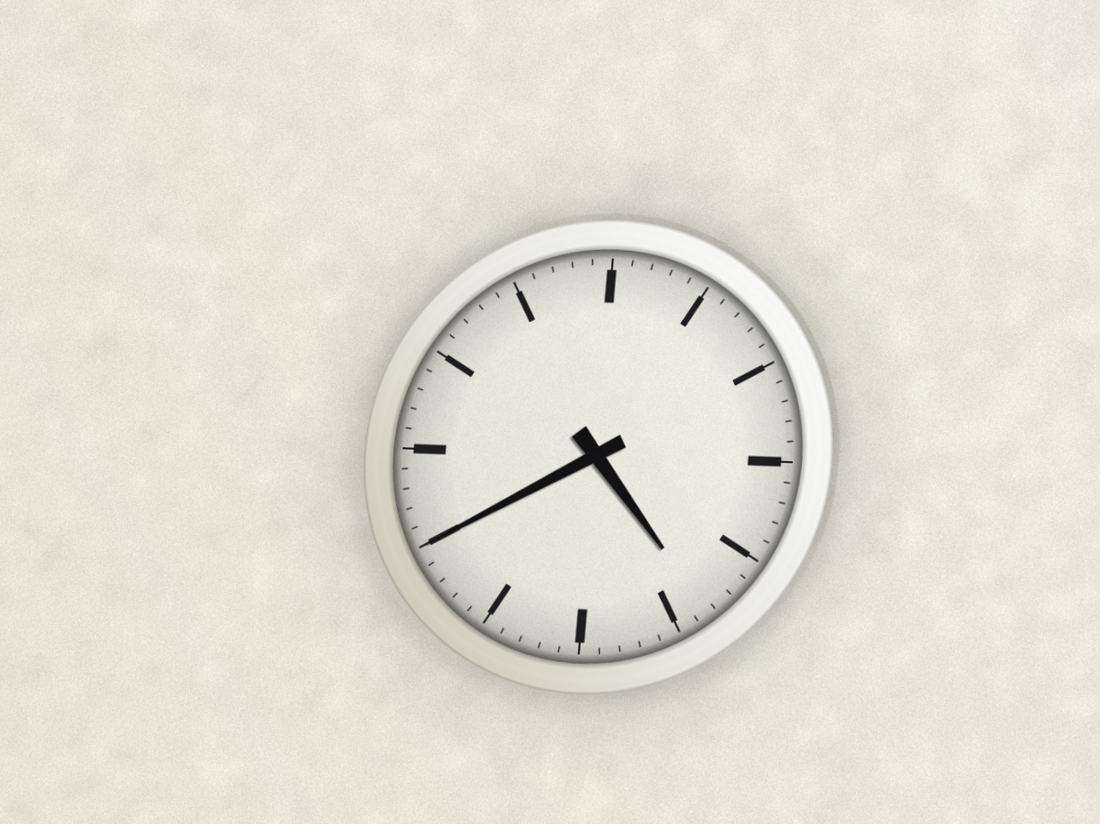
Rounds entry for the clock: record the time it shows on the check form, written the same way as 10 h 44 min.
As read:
4 h 40 min
